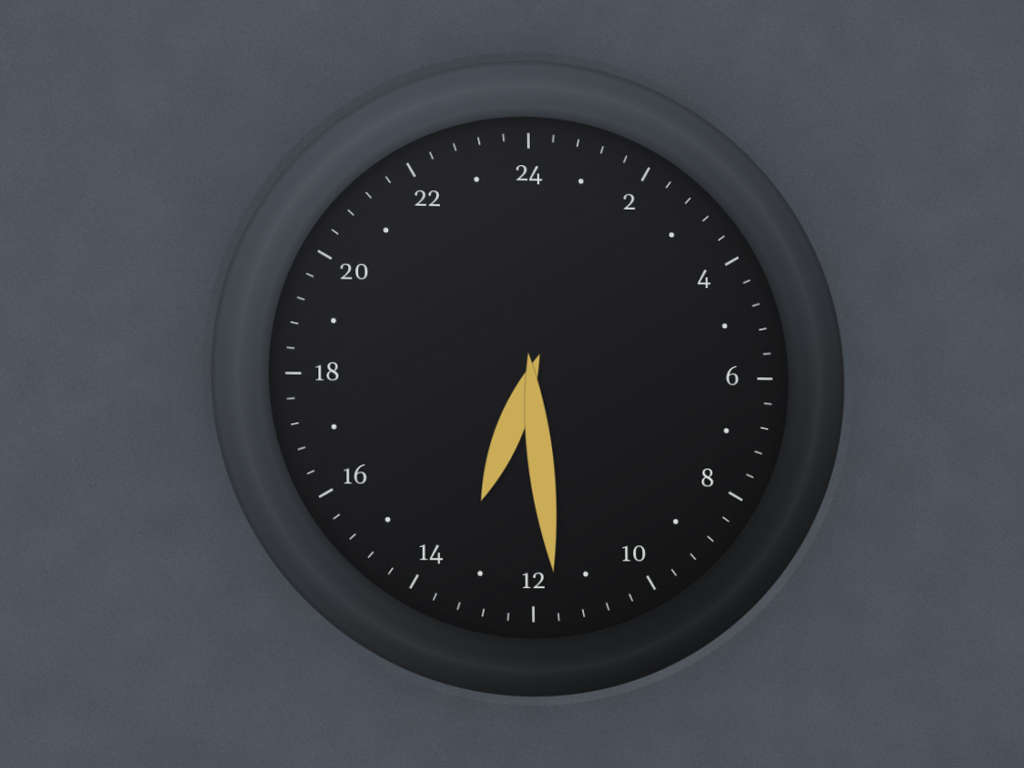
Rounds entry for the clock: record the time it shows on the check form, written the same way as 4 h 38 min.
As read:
13 h 29 min
